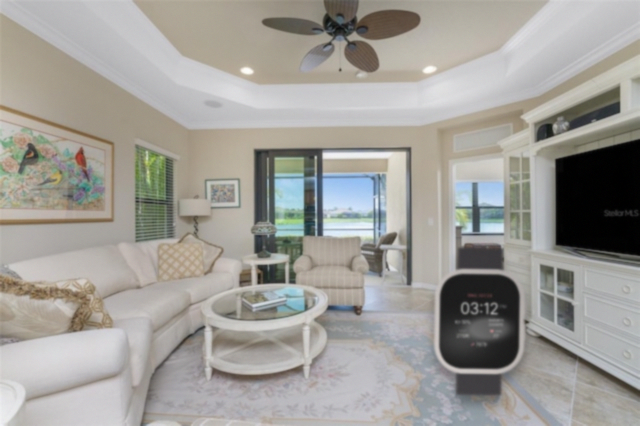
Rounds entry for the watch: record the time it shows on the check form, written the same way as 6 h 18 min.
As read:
3 h 12 min
